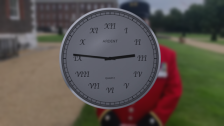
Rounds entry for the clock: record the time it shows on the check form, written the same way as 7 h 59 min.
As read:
2 h 46 min
